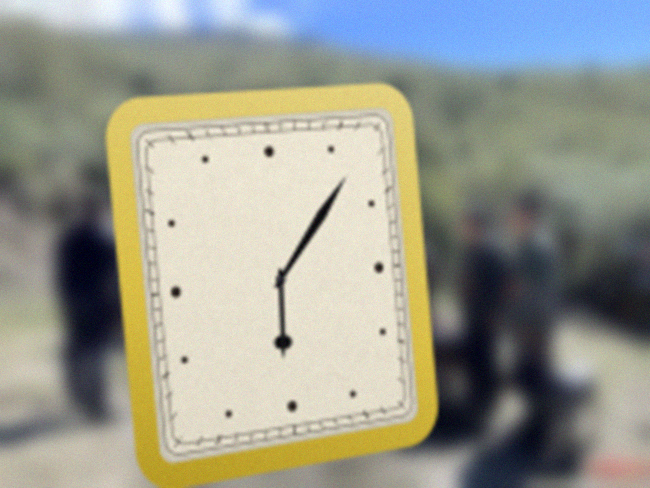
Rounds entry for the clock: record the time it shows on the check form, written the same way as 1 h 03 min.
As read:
6 h 07 min
